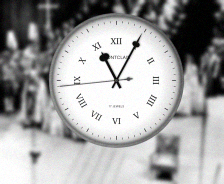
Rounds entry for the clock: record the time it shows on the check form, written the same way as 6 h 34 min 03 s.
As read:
11 h 04 min 44 s
